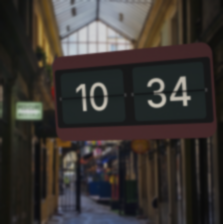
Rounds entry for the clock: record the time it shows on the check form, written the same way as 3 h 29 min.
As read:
10 h 34 min
